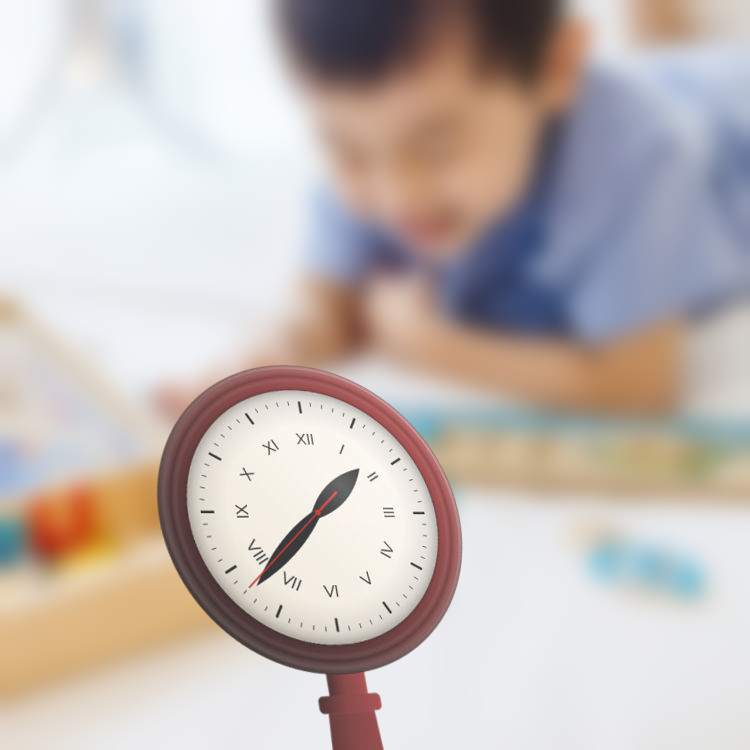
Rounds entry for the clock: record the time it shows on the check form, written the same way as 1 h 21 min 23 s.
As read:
1 h 37 min 38 s
